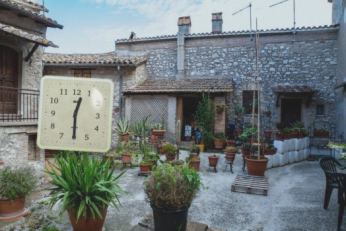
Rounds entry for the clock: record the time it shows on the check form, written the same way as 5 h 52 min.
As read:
12 h 30 min
